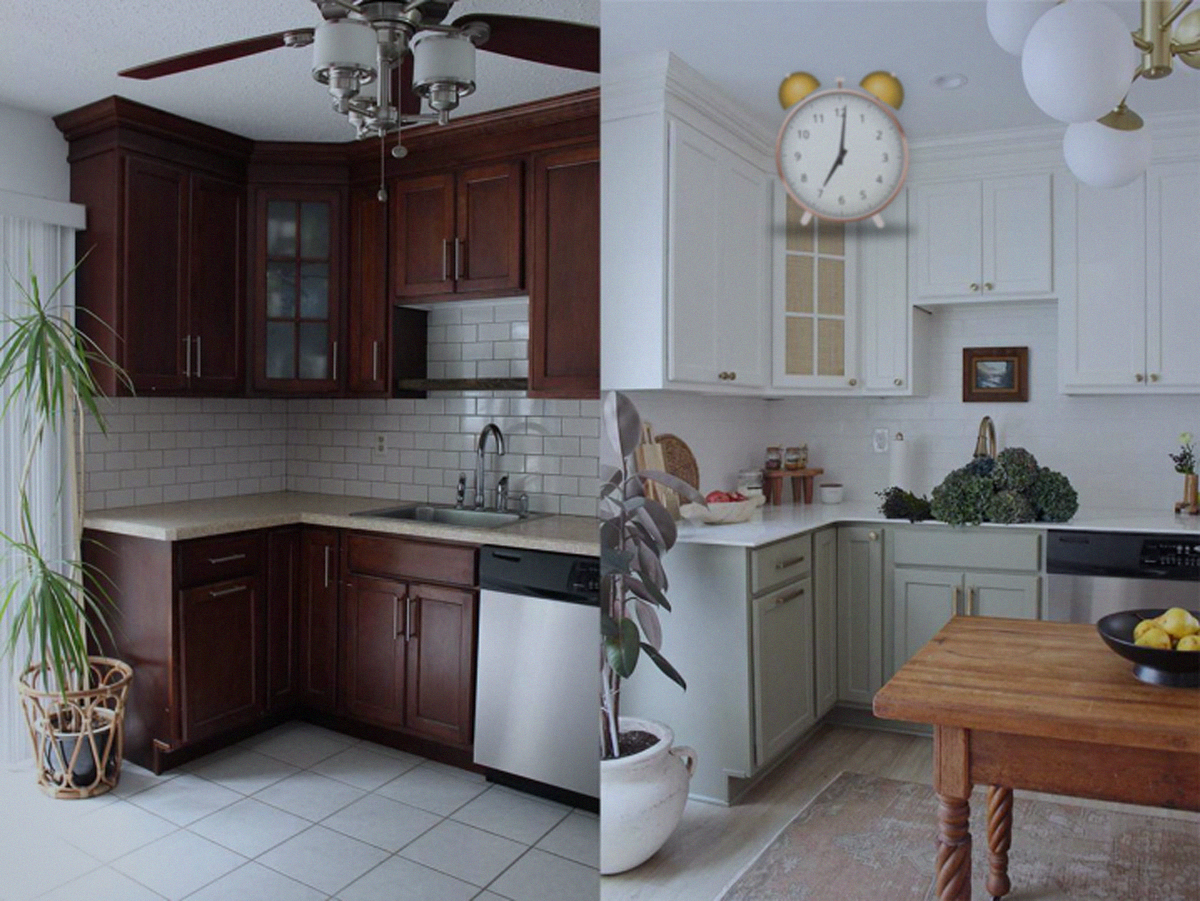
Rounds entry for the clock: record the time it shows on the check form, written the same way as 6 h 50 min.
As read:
7 h 01 min
